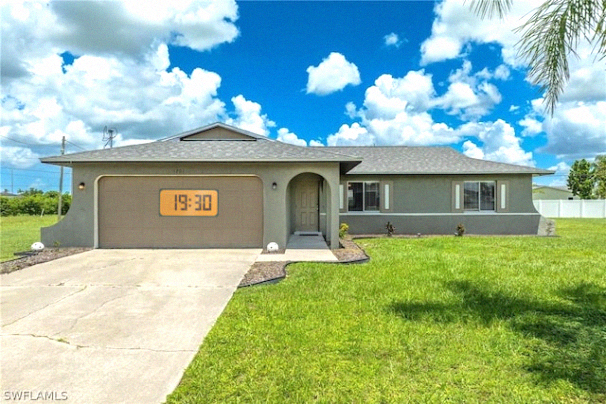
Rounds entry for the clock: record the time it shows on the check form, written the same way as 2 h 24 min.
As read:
19 h 30 min
